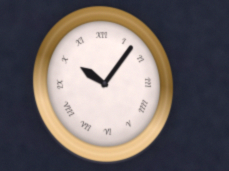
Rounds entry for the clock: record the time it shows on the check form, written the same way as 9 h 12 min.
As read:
10 h 07 min
